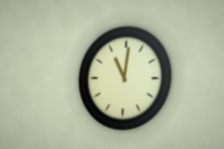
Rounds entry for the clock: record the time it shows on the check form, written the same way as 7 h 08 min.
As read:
11 h 01 min
